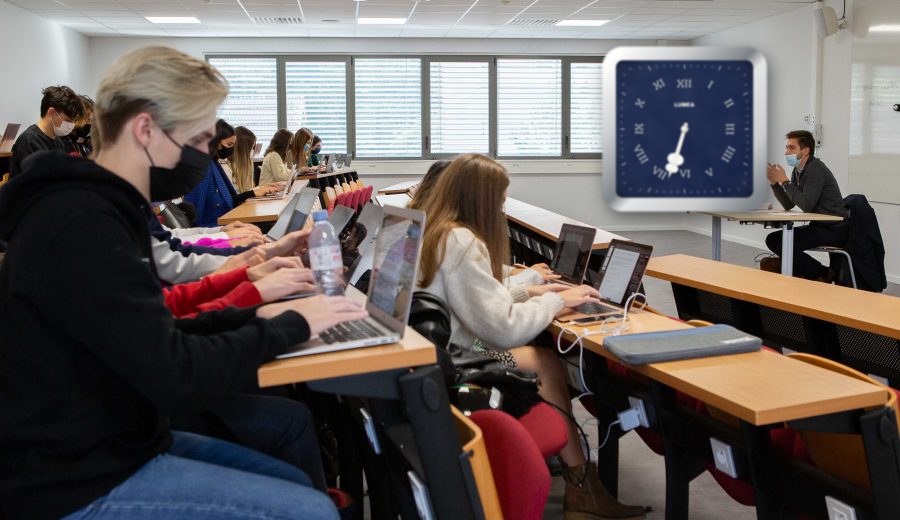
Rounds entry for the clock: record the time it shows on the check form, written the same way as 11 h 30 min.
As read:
6 h 33 min
